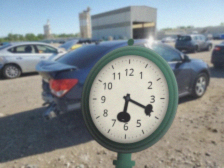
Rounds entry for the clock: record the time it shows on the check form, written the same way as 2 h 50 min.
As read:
6 h 19 min
